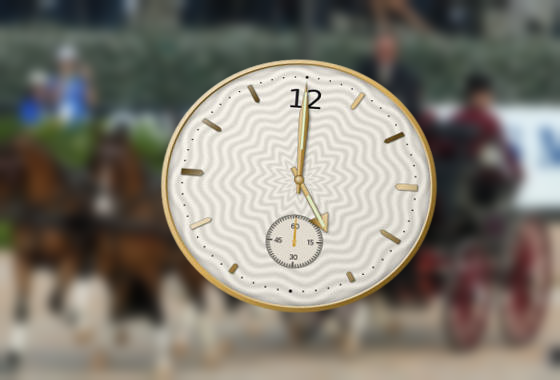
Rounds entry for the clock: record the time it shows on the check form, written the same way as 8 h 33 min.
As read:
5 h 00 min
